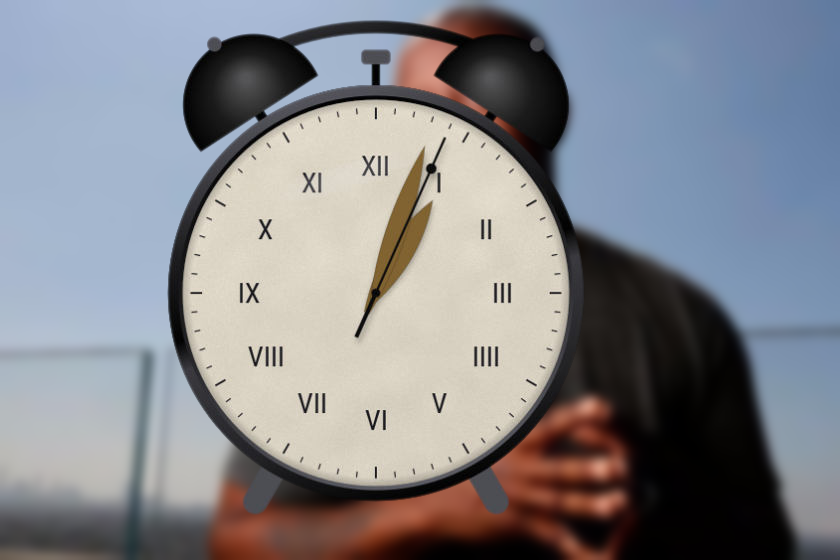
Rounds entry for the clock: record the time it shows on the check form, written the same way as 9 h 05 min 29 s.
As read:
1 h 03 min 04 s
